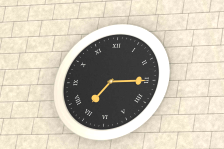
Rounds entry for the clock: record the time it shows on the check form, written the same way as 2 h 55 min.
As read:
7 h 15 min
